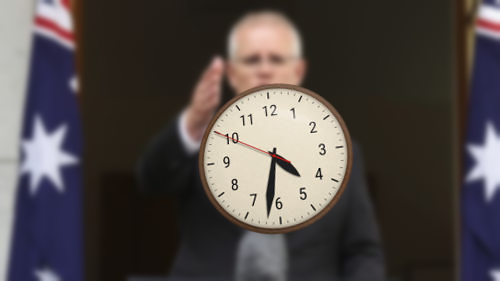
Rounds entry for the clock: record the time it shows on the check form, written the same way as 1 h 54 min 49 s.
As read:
4 h 31 min 50 s
